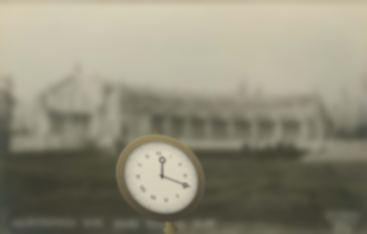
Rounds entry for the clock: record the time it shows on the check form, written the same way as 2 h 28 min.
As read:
12 h 19 min
